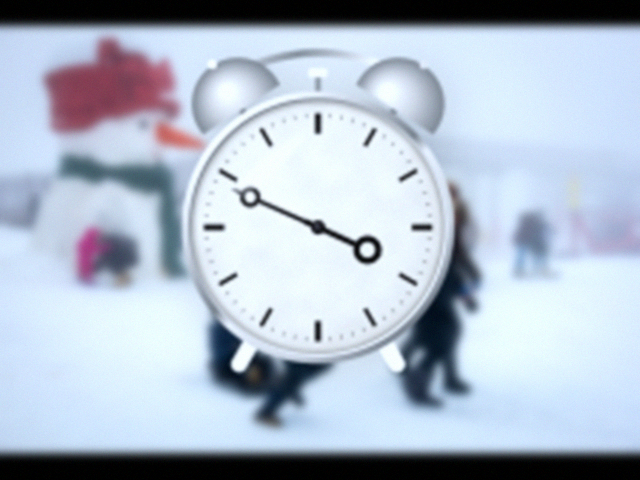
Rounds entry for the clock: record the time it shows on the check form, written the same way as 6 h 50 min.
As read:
3 h 49 min
